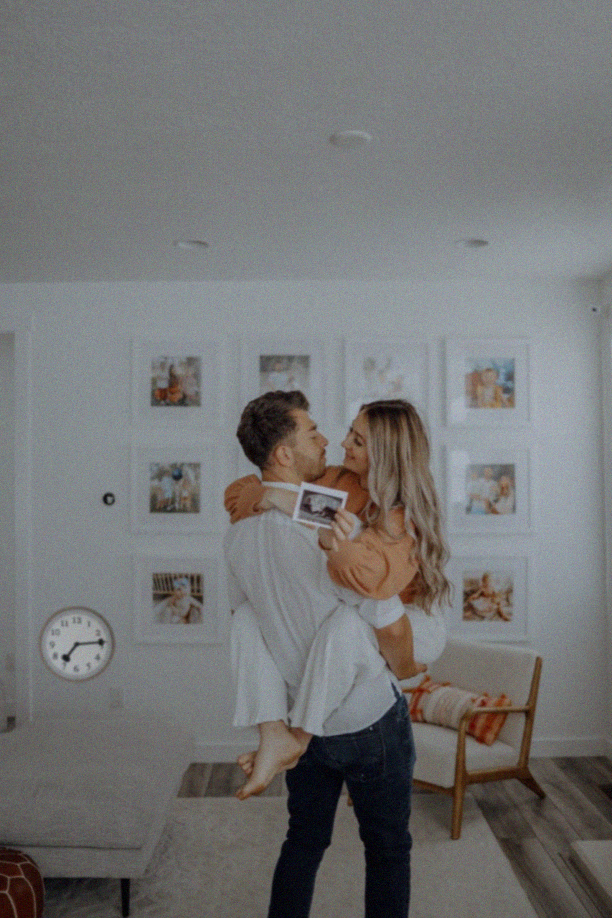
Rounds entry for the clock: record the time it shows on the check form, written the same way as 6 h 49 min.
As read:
7 h 14 min
